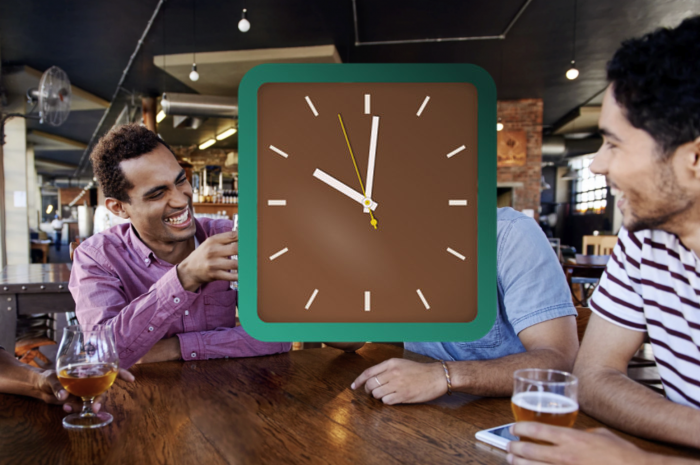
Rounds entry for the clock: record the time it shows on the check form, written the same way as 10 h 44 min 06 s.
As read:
10 h 00 min 57 s
